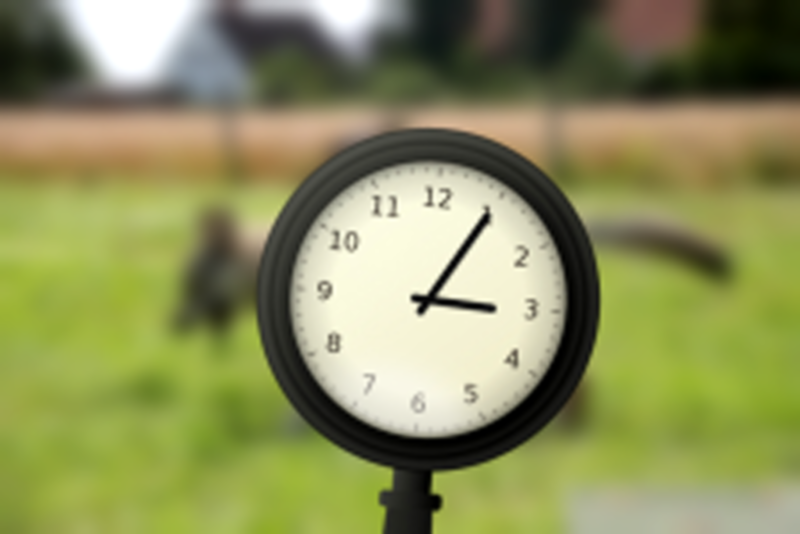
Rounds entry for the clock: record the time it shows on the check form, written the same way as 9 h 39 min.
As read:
3 h 05 min
